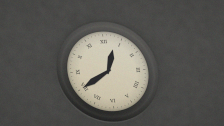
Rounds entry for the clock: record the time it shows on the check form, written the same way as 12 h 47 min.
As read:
12 h 40 min
